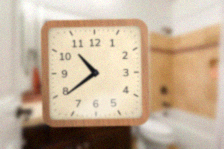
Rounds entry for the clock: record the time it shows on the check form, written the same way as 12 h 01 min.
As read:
10 h 39 min
